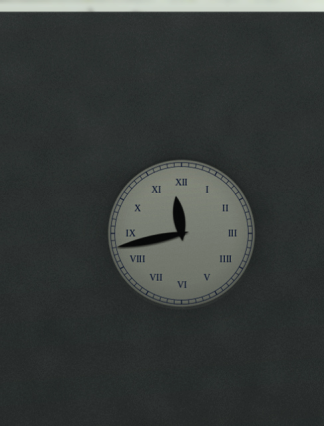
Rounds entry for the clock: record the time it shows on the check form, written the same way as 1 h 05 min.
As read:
11 h 43 min
